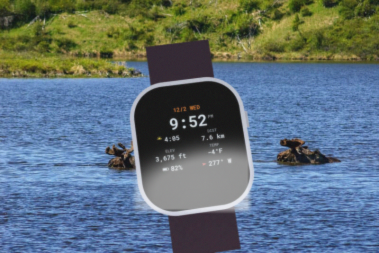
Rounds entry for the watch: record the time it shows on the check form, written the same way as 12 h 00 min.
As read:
9 h 52 min
